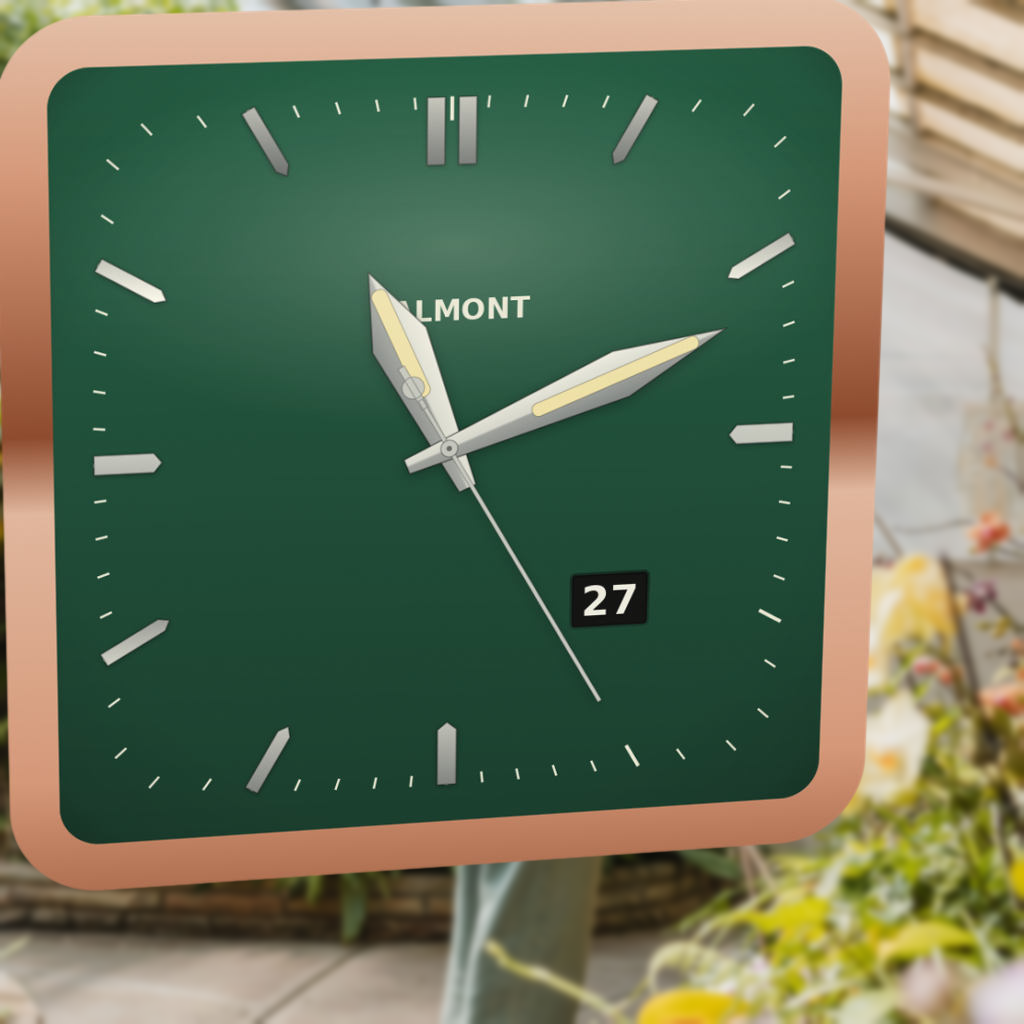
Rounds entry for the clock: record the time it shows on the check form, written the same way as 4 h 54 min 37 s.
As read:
11 h 11 min 25 s
